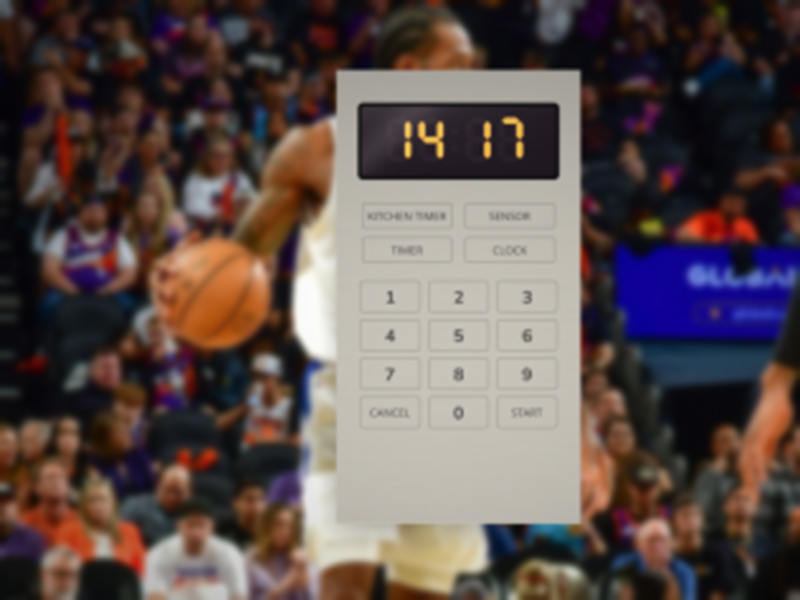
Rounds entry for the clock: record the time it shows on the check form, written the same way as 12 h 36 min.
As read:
14 h 17 min
